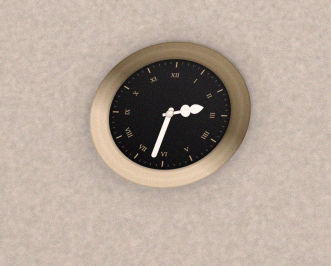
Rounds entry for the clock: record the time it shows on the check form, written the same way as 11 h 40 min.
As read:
2 h 32 min
